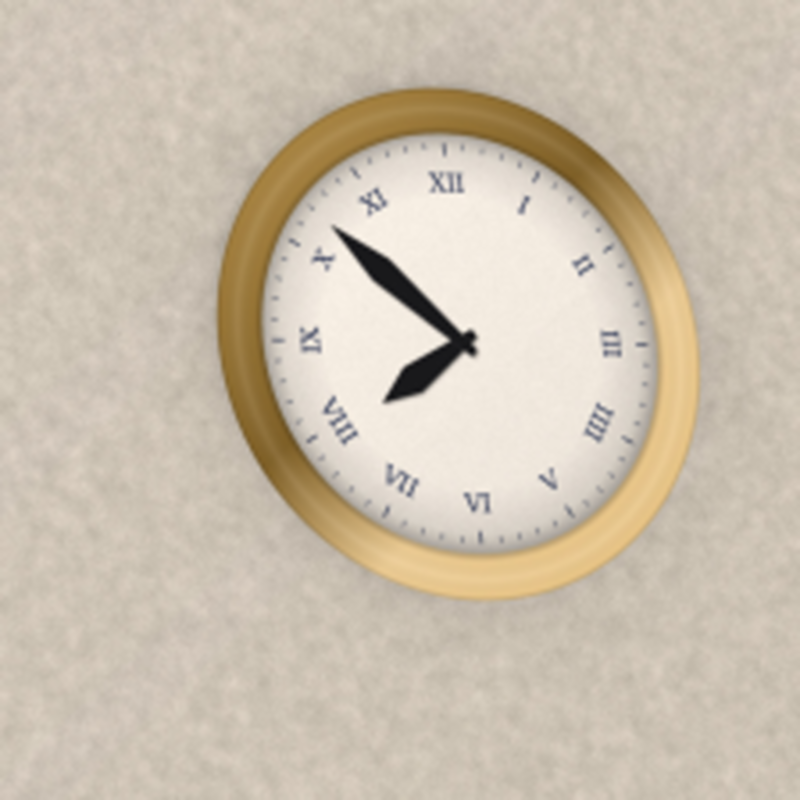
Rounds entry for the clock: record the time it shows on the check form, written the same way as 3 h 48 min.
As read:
7 h 52 min
